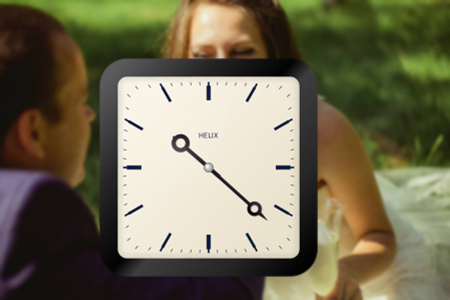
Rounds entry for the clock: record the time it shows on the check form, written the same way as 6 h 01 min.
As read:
10 h 22 min
